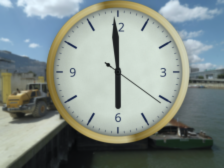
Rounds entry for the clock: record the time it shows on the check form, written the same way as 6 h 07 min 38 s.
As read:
5 h 59 min 21 s
